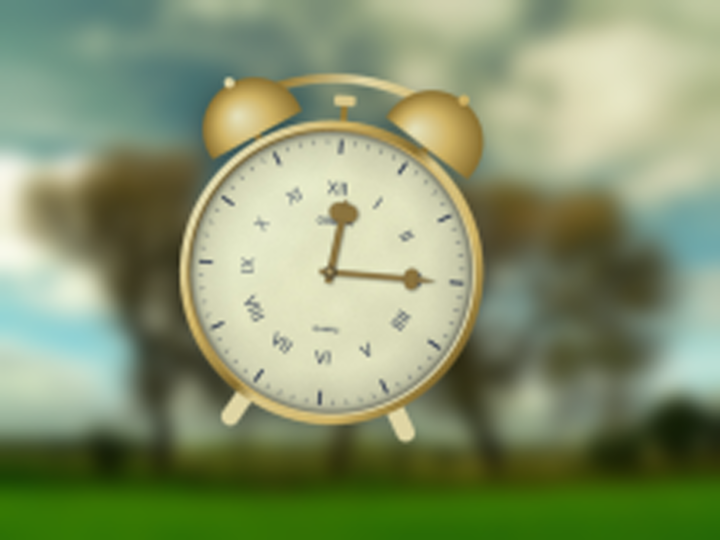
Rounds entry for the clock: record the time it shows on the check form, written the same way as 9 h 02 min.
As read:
12 h 15 min
